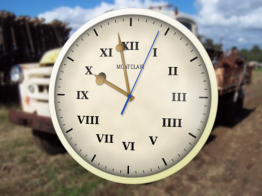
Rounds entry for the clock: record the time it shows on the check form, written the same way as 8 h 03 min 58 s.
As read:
9 h 58 min 04 s
